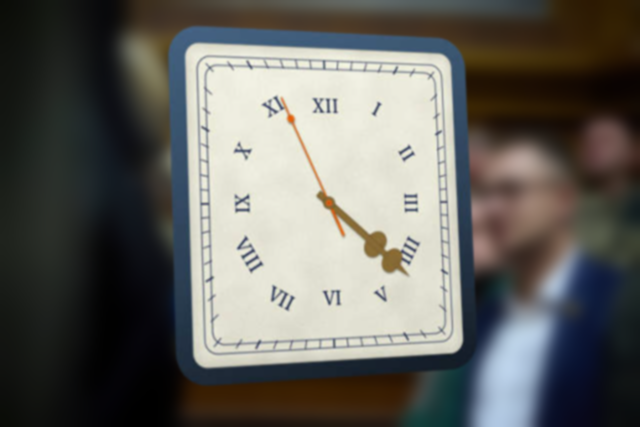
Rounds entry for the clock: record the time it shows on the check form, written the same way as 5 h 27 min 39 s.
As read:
4 h 21 min 56 s
